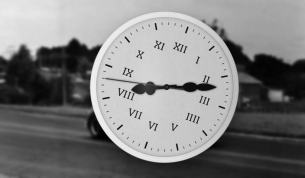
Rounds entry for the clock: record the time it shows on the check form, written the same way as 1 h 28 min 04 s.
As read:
8 h 11 min 43 s
